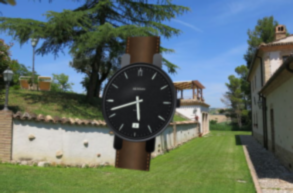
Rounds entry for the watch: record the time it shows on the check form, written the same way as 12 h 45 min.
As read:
5 h 42 min
